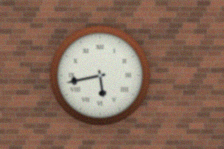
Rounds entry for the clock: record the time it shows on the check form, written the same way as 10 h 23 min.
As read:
5 h 43 min
